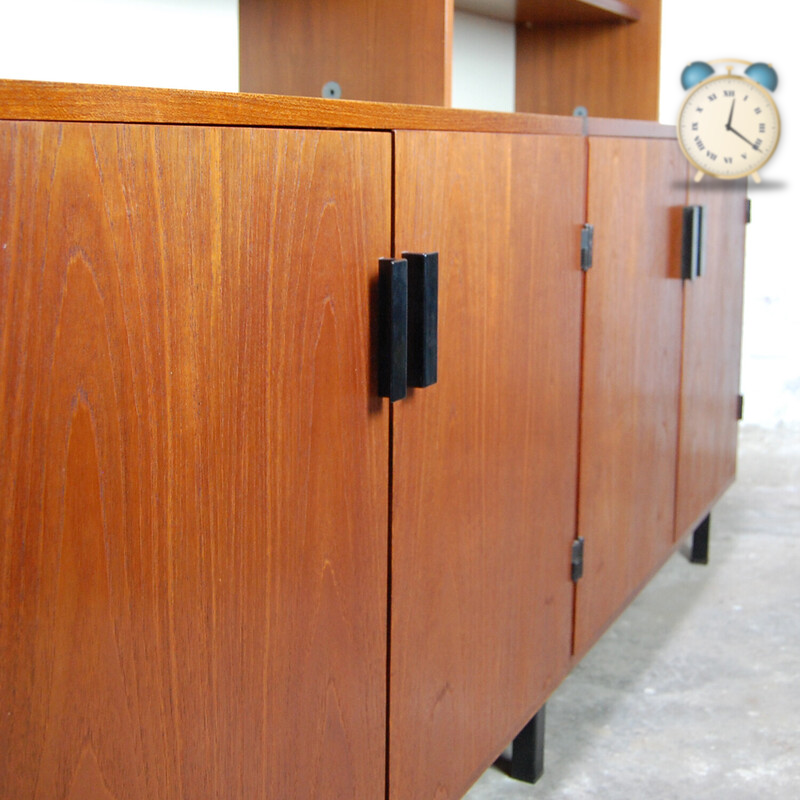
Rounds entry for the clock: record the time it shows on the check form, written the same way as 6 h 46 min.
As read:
12 h 21 min
